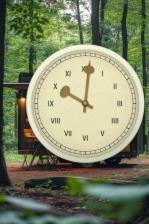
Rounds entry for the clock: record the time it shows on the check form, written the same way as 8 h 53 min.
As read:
10 h 01 min
